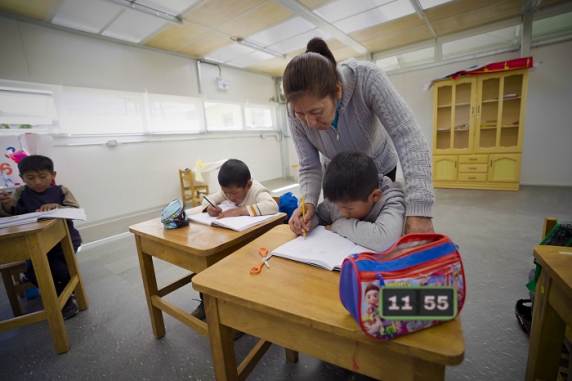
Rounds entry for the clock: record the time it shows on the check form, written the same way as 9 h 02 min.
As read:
11 h 55 min
